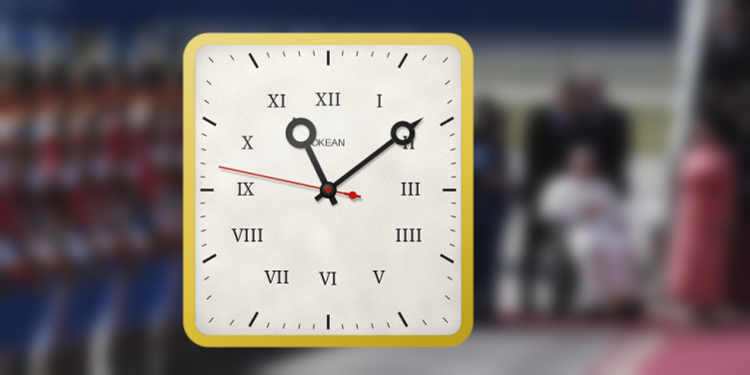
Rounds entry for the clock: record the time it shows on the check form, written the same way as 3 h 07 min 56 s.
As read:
11 h 08 min 47 s
